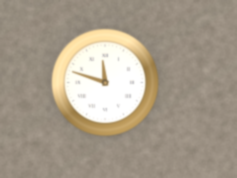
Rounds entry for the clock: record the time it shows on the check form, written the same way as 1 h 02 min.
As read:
11 h 48 min
